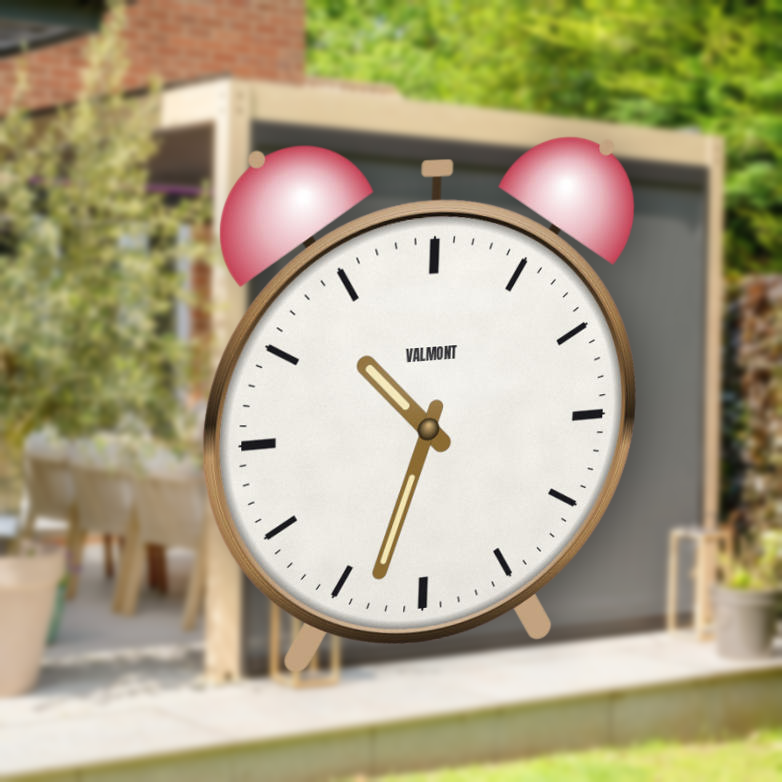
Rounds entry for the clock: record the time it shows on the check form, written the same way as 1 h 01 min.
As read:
10 h 33 min
